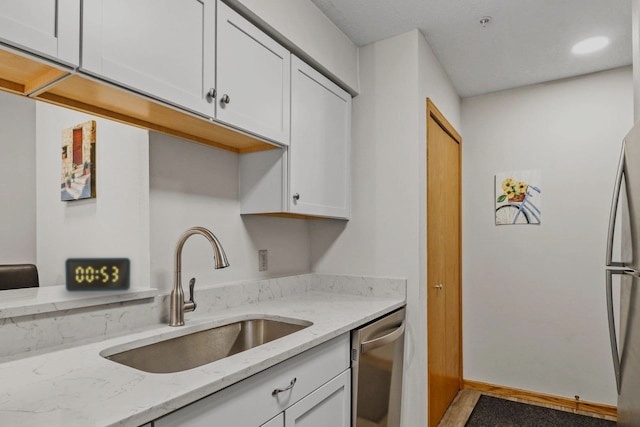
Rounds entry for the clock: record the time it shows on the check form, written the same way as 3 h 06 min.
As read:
0 h 53 min
